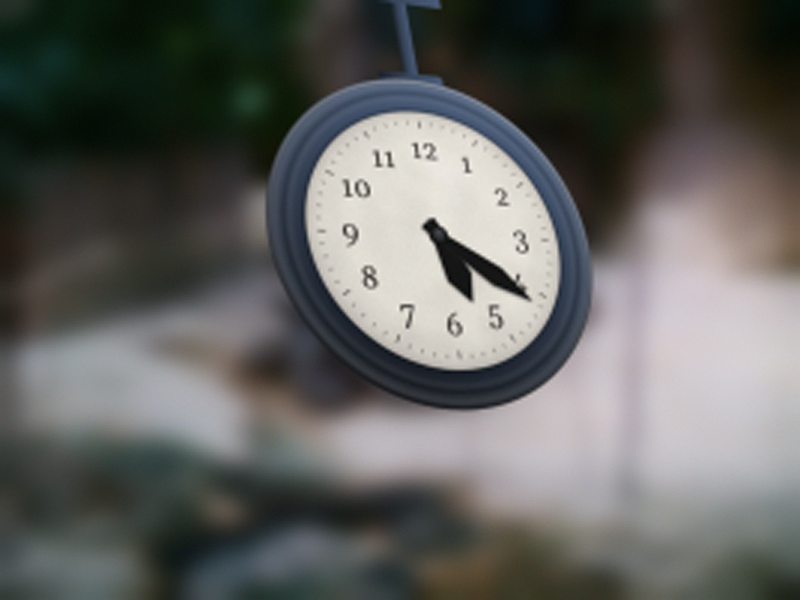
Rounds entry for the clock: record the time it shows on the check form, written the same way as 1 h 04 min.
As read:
5 h 21 min
